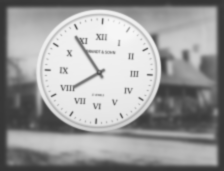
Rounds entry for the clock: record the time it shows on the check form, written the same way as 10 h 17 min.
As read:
7 h 54 min
